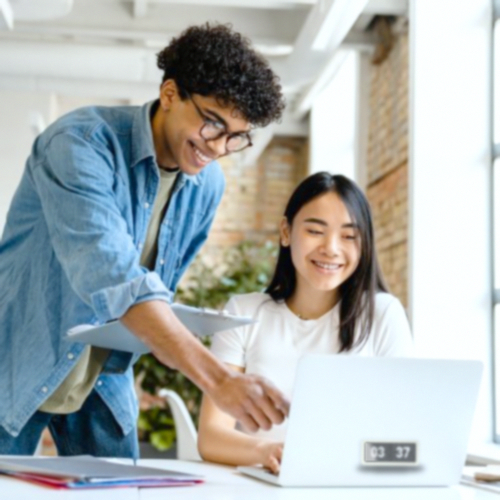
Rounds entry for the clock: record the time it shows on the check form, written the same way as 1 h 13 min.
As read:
3 h 37 min
